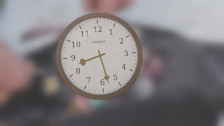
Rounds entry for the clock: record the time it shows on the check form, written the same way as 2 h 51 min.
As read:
8 h 28 min
